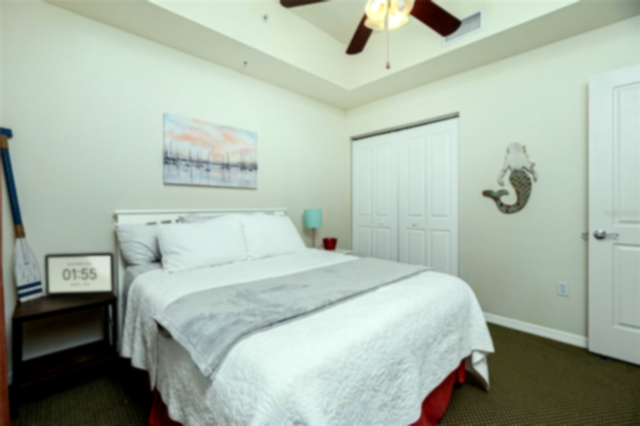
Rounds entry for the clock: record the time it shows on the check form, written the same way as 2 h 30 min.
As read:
1 h 55 min
